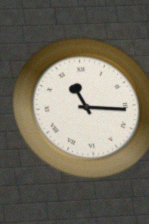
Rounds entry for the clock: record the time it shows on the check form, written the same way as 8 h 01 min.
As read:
11 h 16 min
